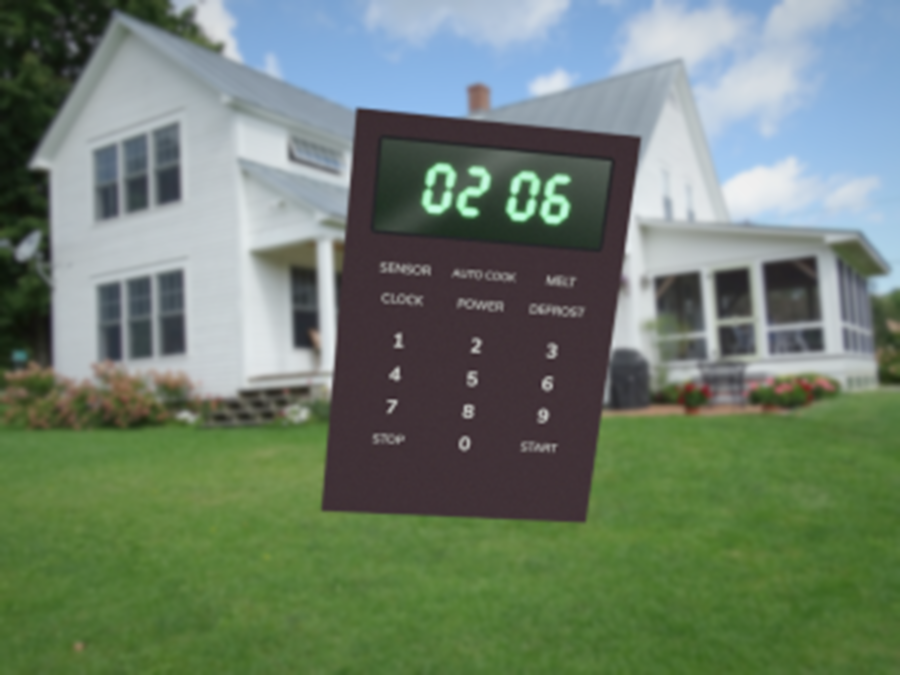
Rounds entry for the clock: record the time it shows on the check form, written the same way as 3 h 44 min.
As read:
2 h 06 min
